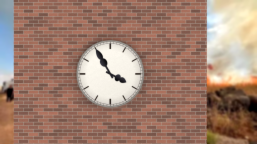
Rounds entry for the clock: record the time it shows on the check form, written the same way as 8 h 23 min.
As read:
3 h 55 min
